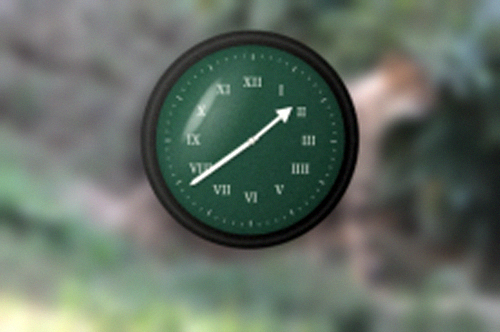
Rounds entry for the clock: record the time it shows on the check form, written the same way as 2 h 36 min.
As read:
1 h 39 min
